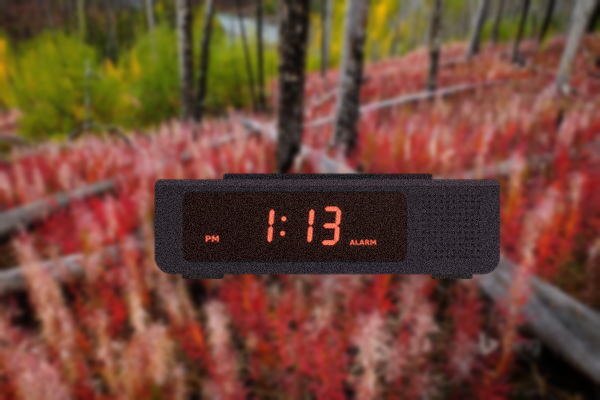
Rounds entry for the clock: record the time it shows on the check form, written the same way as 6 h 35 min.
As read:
1 h 13 min
